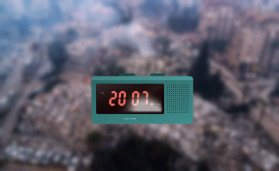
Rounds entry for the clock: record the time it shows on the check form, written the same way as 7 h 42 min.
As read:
20 h 07 min
